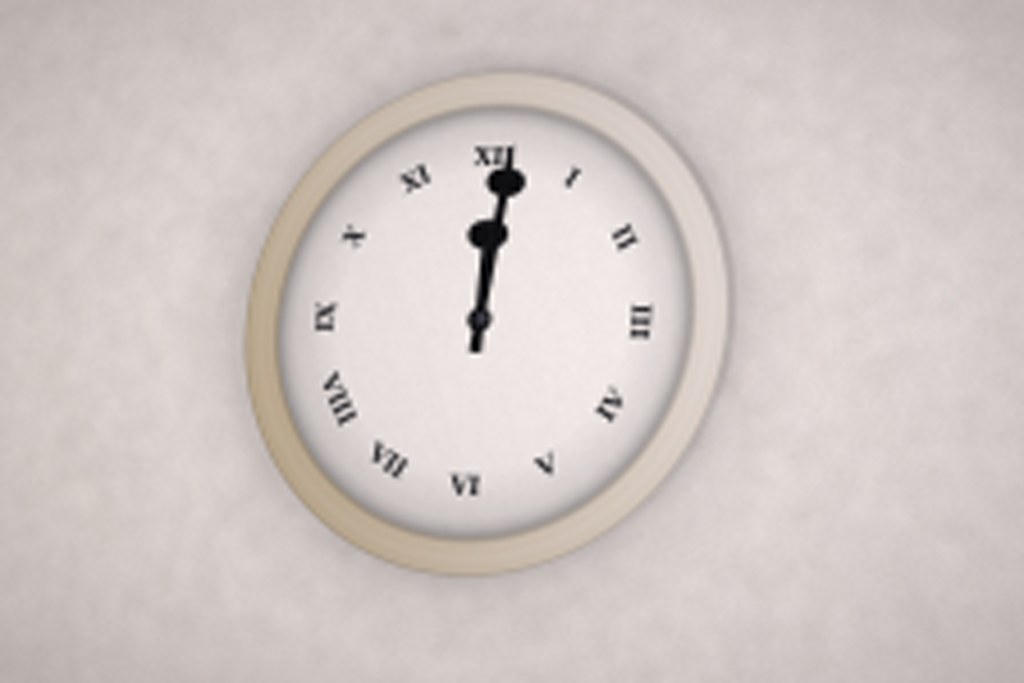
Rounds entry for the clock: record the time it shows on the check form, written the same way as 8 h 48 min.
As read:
12 h 01 min
